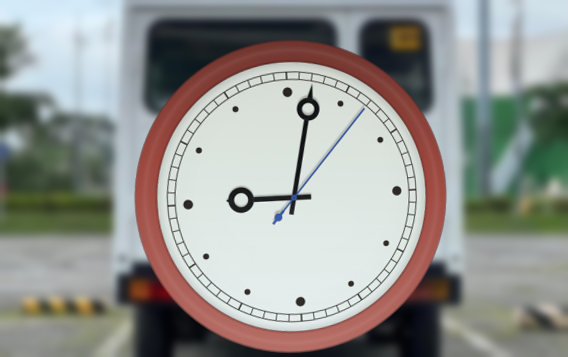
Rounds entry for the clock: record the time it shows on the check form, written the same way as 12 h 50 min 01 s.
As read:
9 h 02 min 07 s
